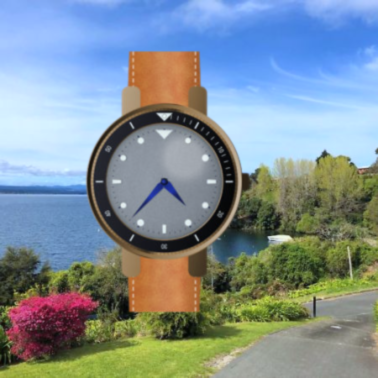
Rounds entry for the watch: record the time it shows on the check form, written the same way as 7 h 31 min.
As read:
4 h 37 min
